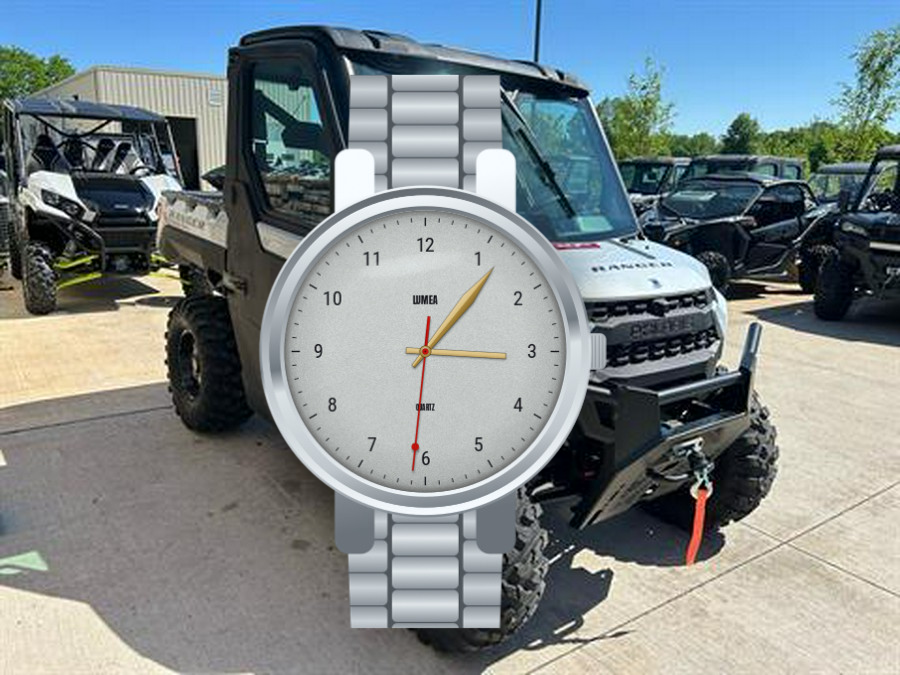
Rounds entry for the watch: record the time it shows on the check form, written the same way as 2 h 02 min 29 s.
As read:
3 h 06 min 31 s
